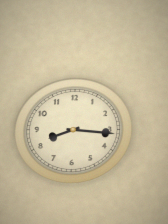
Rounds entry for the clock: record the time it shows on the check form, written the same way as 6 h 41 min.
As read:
8 h 16 min
